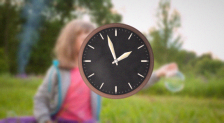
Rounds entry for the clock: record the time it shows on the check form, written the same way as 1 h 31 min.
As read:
1 h 57 min
